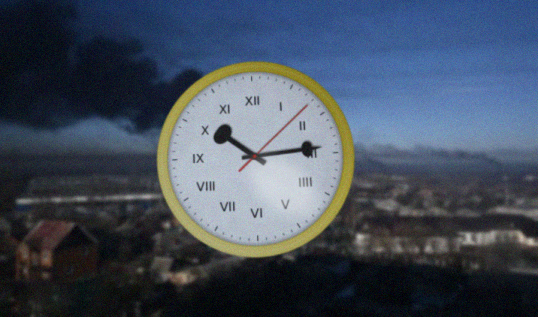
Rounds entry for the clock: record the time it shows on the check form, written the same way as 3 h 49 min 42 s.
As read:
10 h 14 min 08 s
